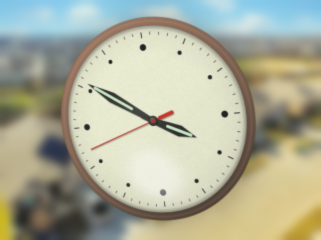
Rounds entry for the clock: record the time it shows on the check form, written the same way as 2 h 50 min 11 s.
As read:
3 h 50 min 42 s
